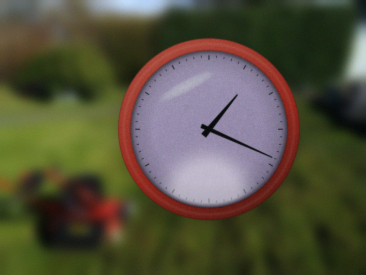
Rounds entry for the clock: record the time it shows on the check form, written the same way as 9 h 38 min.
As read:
1 h 19 min
